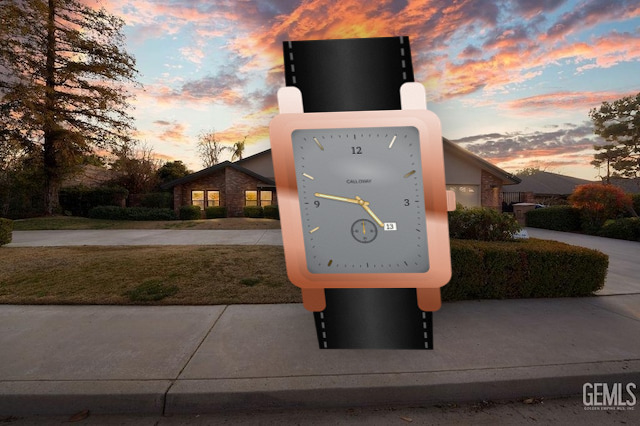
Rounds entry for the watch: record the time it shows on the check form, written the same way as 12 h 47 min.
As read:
4 h 47 min
